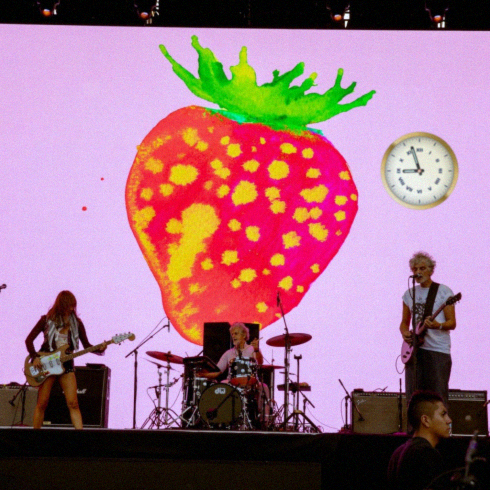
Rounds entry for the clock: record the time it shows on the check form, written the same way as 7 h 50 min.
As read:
8 h 57 min
